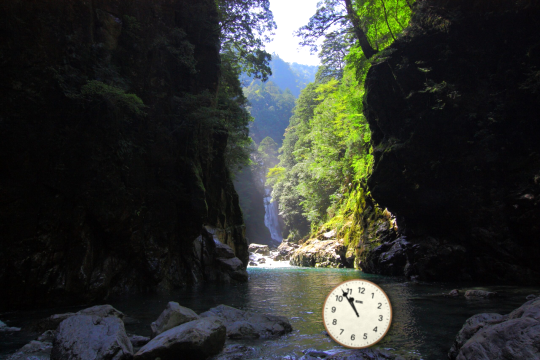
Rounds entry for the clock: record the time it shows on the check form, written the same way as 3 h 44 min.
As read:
10 h 53 min
